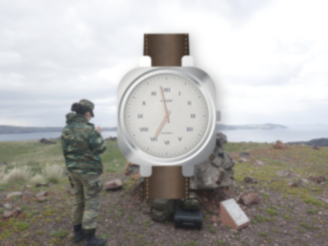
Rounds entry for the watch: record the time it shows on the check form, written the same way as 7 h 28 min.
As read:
6 h 58 min
